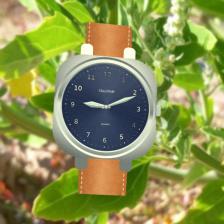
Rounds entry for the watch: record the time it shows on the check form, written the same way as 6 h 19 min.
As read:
9 h 11 min
